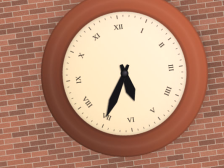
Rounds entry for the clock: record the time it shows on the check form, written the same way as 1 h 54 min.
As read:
5 h 35 min
